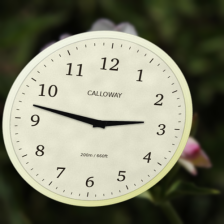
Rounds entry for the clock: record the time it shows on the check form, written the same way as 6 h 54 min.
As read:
2 h 47 min
